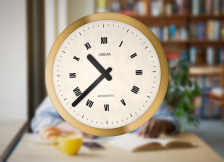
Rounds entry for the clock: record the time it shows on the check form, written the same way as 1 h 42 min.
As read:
10 h 38 min
